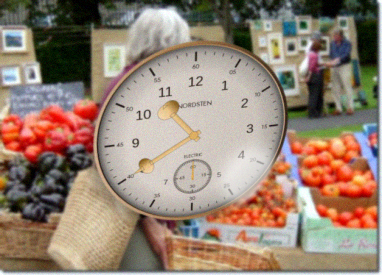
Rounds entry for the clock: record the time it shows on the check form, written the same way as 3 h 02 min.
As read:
10 h 40 min
